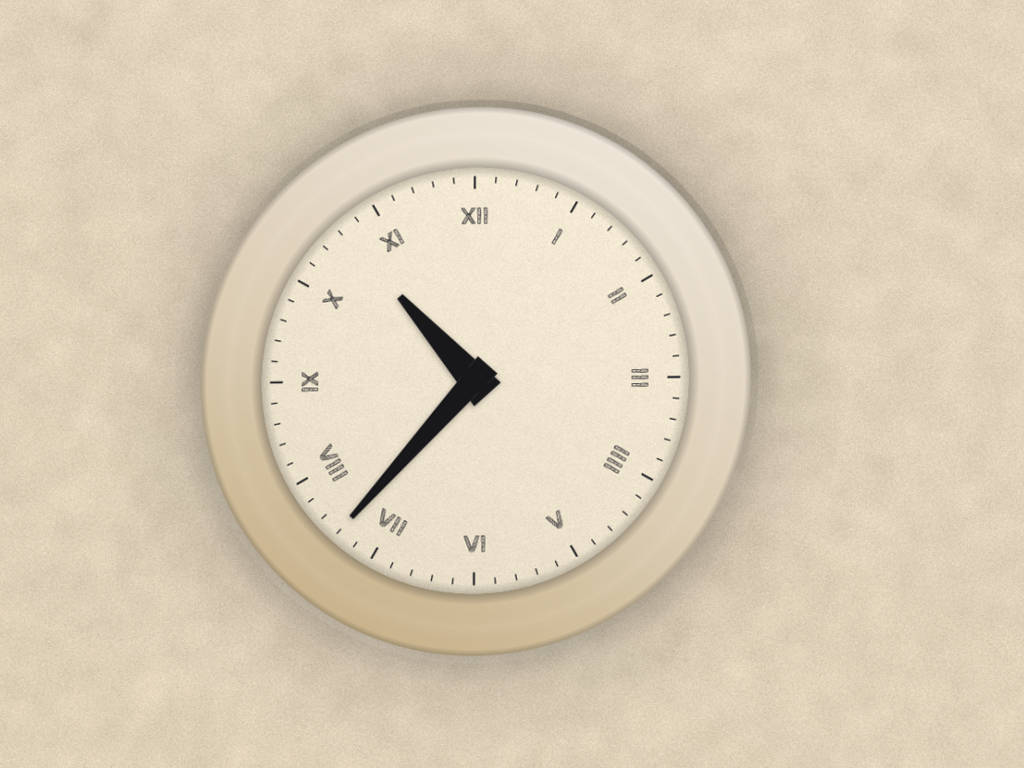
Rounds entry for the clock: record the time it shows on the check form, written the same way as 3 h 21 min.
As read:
10 h 37 min
